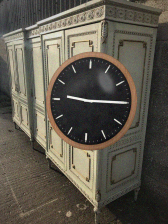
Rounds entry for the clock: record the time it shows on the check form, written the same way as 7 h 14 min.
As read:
9 h 15 min
